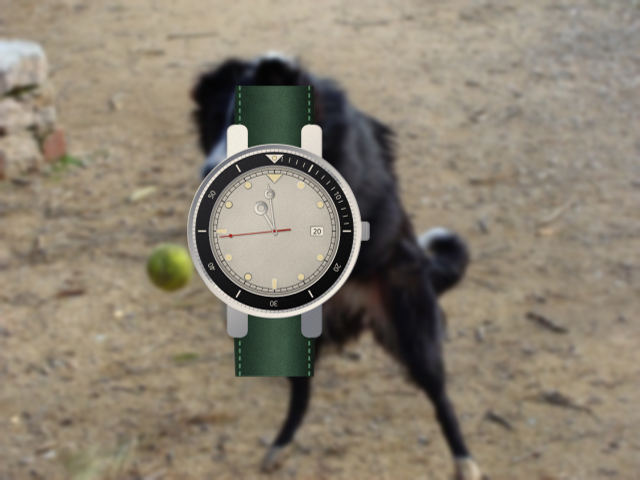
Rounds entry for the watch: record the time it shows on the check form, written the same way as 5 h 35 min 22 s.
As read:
10 h 58 min 44 s
